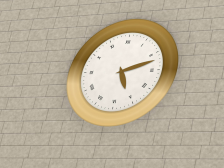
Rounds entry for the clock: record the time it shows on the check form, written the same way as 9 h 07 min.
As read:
5 h 12 min
